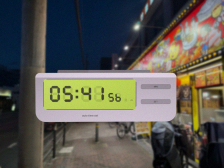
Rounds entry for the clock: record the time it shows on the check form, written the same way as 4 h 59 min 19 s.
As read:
5 h 41 min 56 s
